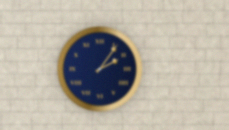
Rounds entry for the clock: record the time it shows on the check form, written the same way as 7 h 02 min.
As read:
2 h 06 min
